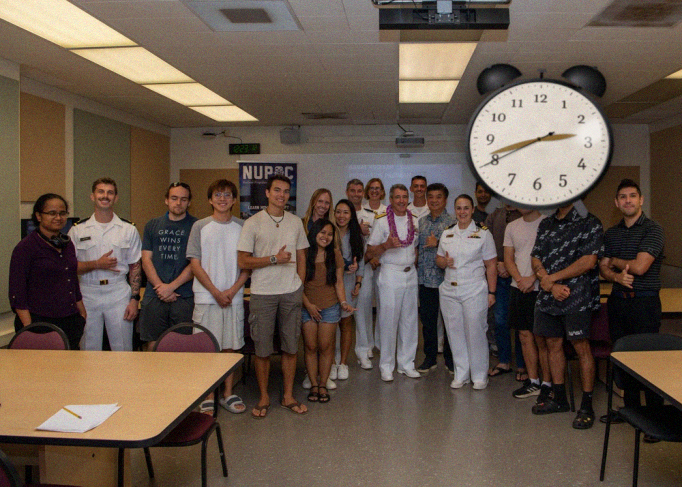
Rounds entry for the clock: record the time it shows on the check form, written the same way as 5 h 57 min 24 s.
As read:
2 h 41 min 40 s
